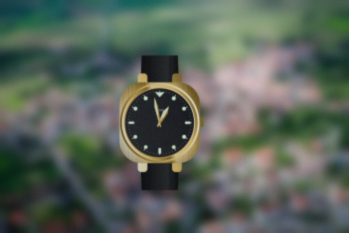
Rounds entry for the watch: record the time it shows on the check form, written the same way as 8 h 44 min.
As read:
12 h 58 min
